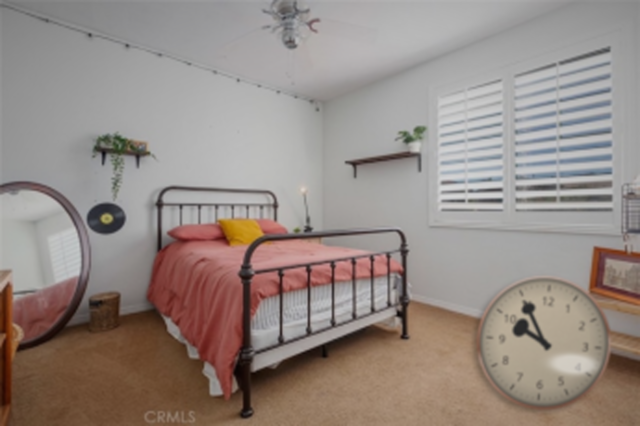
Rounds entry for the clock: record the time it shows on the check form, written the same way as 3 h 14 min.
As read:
9 h 55 min
